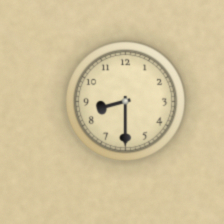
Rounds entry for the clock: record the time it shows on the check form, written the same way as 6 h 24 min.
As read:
8 h 30 min
